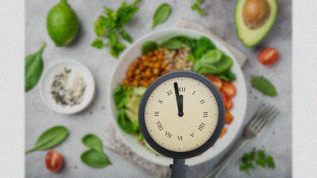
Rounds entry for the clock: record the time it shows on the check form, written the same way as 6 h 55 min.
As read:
11 h 58 min
